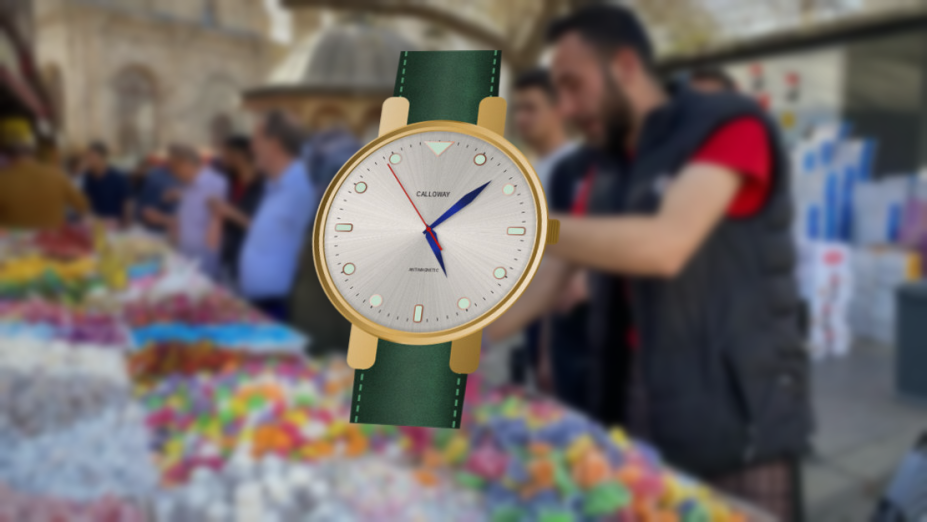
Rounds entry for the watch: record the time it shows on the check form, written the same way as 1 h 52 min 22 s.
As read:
5 h 07 min 54 s
